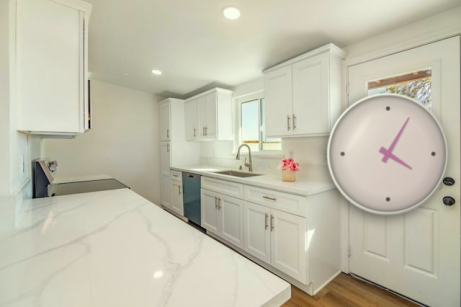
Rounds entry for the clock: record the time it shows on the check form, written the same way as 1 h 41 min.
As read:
4 h 05 min
